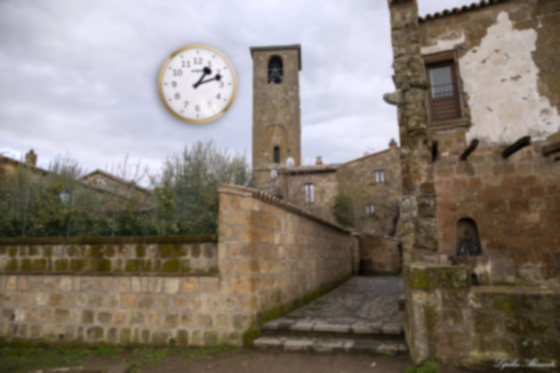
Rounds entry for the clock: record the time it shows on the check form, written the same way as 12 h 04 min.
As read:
1 h 12 min
